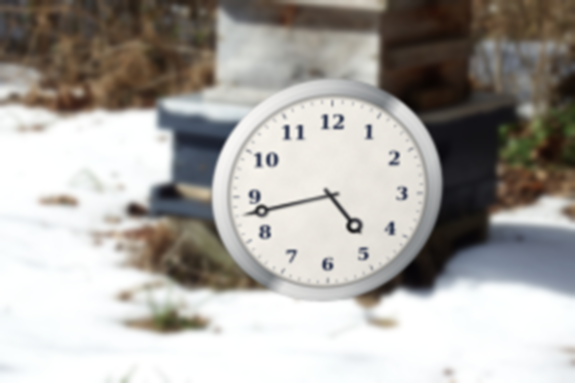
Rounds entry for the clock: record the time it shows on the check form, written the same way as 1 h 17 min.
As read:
4 h 43 min
